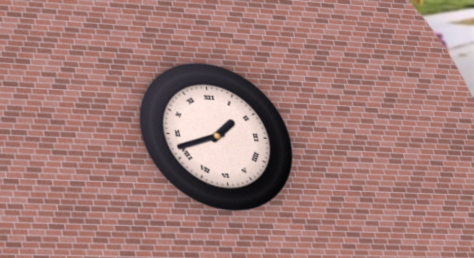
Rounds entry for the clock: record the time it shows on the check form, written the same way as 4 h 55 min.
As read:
1 h 42 min
